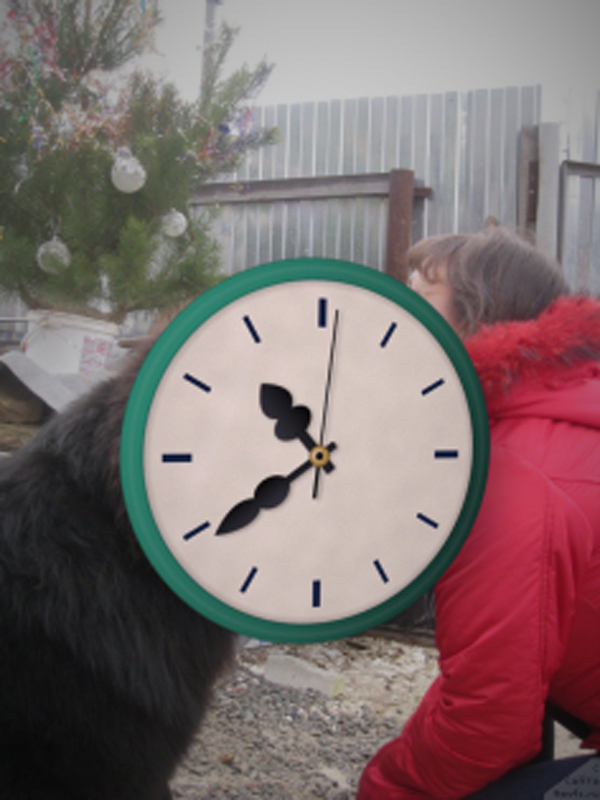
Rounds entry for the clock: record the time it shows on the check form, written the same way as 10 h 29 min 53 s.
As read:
10 h 39 min 01 s
